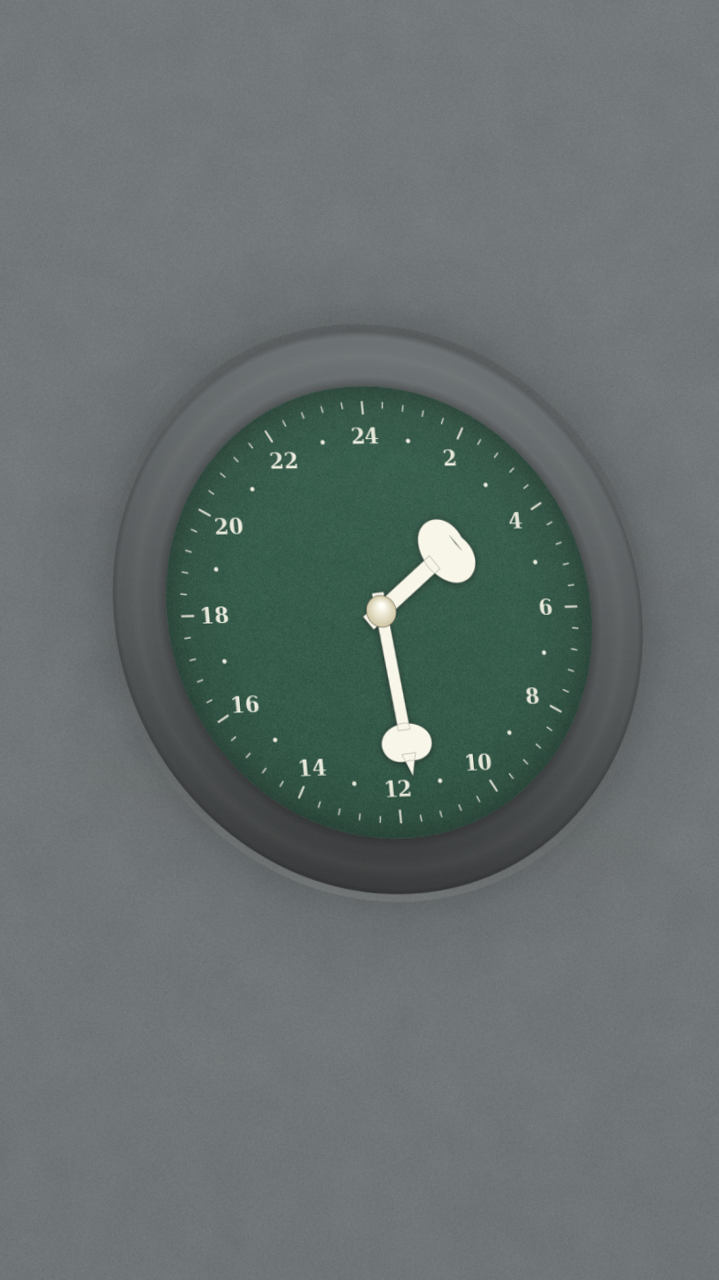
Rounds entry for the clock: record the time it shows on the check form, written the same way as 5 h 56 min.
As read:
3 h 29 min
